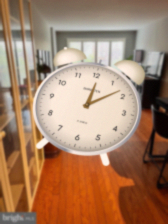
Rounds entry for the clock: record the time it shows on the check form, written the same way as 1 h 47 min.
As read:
12 h 08 min
